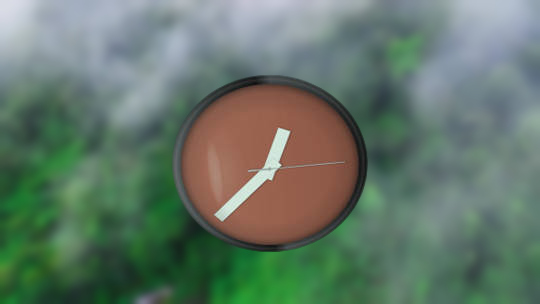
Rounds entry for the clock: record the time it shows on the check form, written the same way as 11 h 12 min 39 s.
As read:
12 h 37 min 14 s
